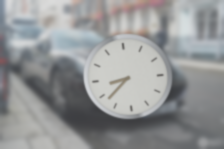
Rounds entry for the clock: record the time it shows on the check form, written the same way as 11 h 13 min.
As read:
8 h 38 min
